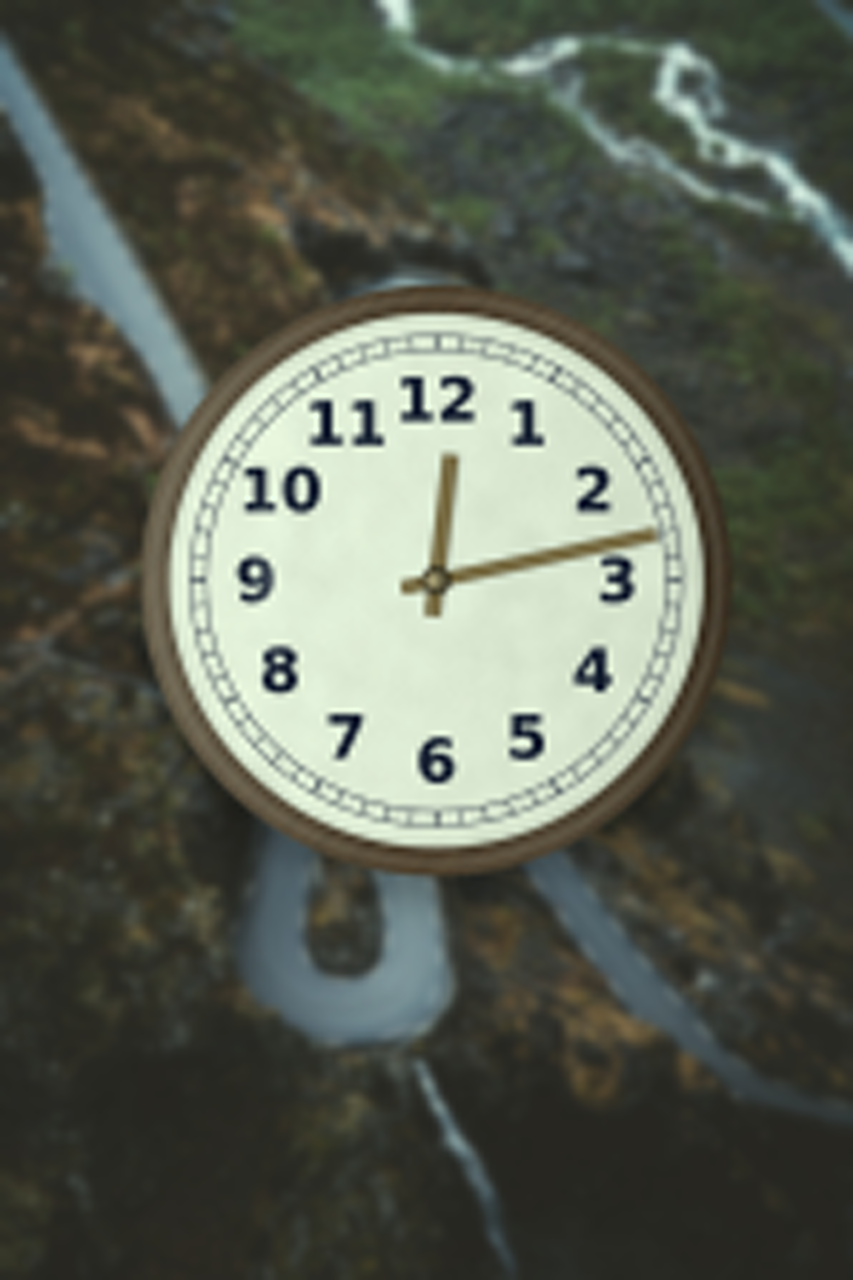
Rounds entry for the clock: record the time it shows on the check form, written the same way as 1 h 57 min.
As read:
12 h 13 min
